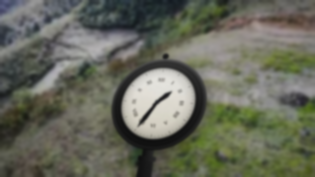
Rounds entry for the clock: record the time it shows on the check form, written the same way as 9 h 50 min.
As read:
1 h 35 min
